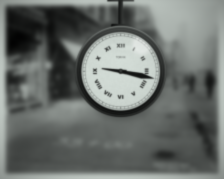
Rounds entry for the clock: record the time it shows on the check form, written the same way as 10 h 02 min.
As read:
9 h 17 min
